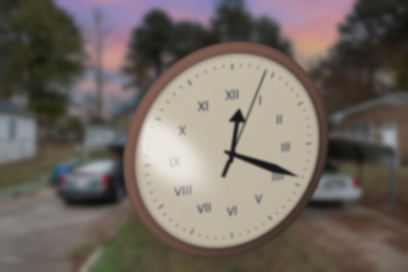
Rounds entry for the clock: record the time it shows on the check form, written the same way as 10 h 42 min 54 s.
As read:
12 h 19 min 04 s
